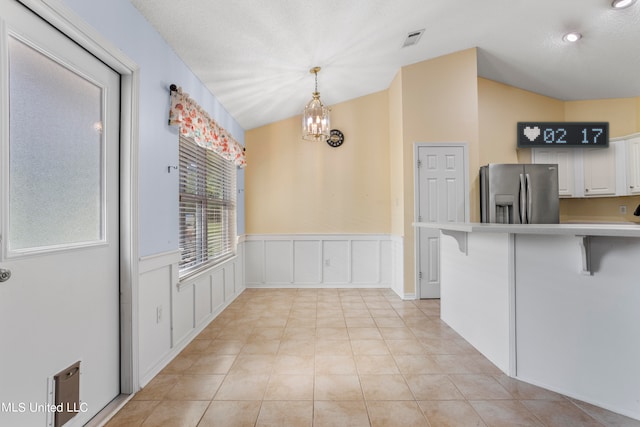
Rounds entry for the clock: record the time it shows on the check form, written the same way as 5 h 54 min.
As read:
2 h 17 min
